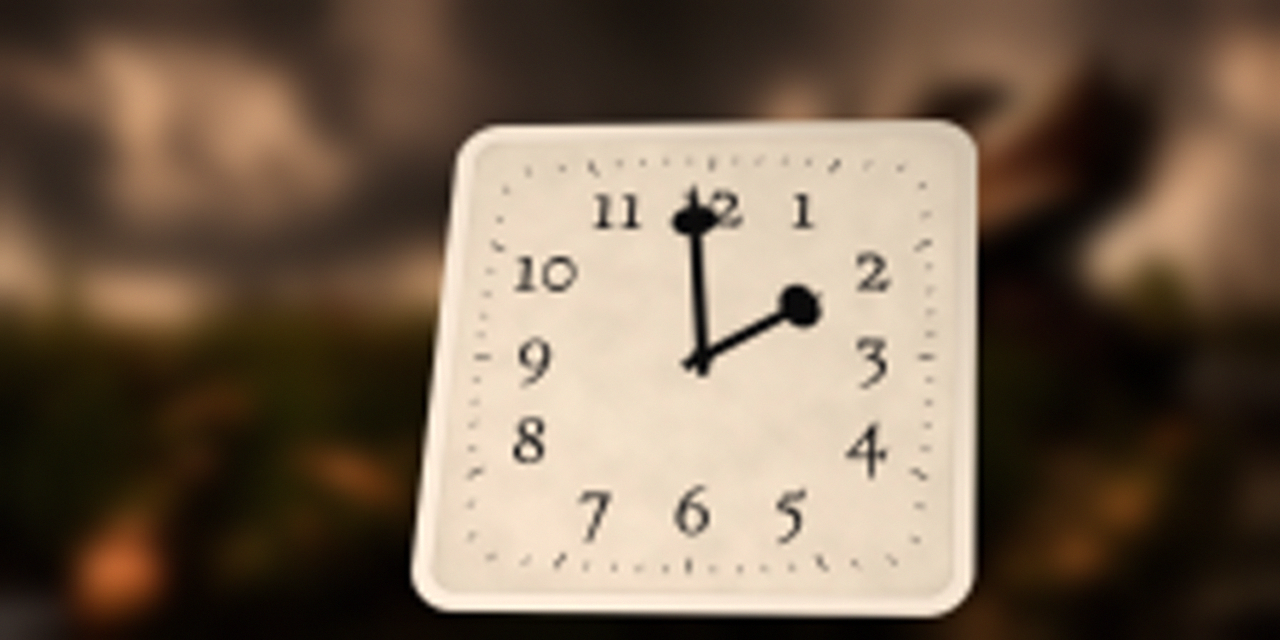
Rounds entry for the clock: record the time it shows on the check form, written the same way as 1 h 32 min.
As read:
1 h 59 min
